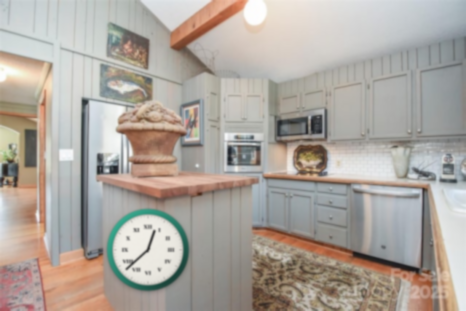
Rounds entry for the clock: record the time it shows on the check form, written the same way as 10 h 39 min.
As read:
12 h 38 min
